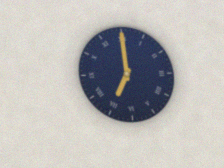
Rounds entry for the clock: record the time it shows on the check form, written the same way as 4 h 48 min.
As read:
7 h 00 min
